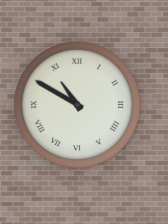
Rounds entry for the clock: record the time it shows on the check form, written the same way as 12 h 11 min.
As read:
10 h 50 min
